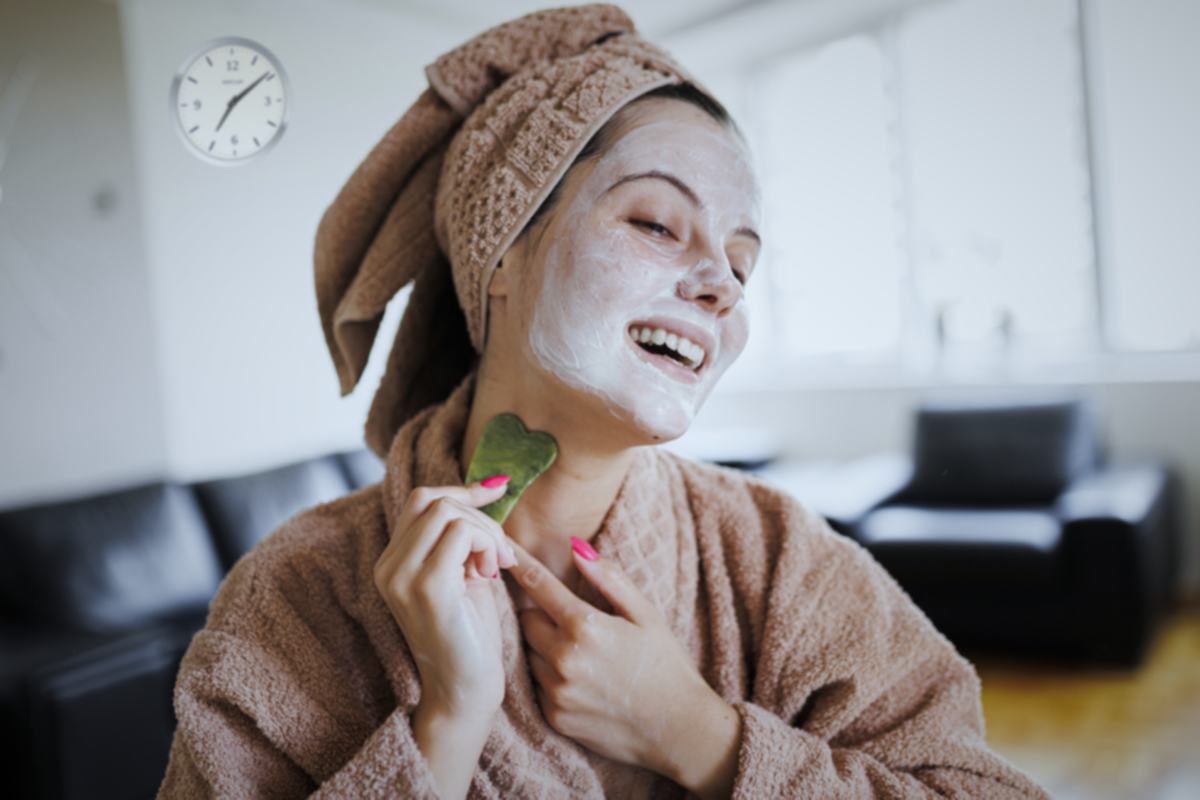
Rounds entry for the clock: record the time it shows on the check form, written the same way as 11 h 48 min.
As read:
7 h 09 min
